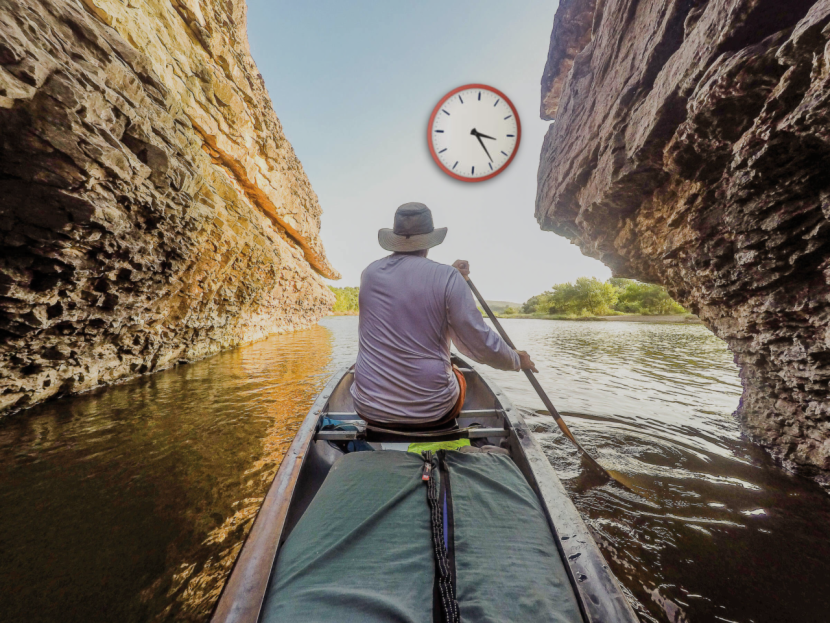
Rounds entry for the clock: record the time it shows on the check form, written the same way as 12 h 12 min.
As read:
3 h 24 min
